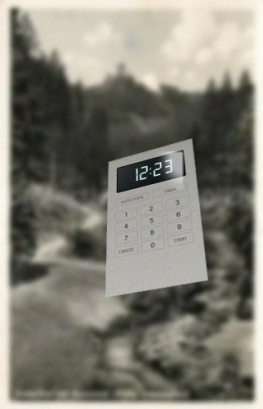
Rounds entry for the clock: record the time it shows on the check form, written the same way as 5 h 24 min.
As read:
12 h 23 min
